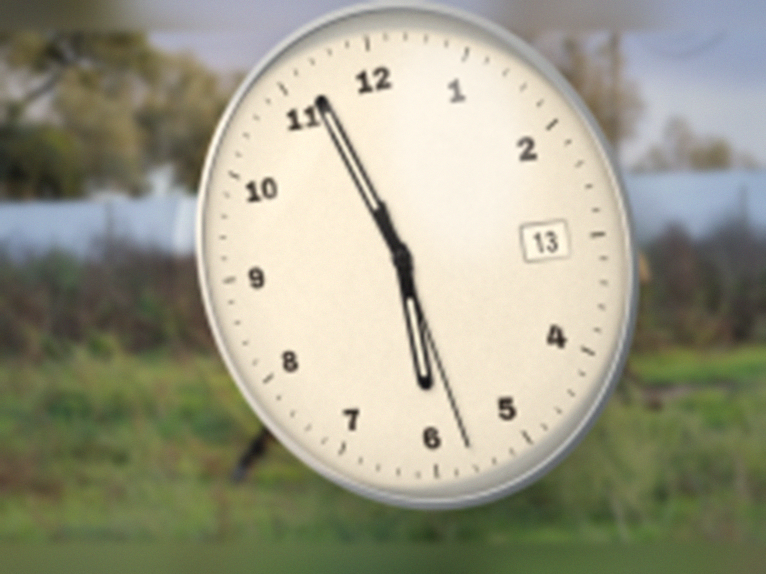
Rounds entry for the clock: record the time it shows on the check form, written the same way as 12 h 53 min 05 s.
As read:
5 h 56 min 28 s
